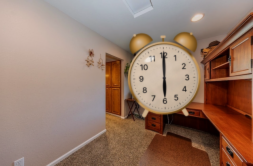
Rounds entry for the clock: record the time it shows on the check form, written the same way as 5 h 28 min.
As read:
6 h 00 min
